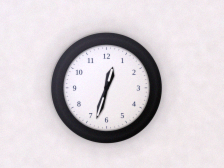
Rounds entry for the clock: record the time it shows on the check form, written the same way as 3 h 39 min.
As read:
12 h 33 min
